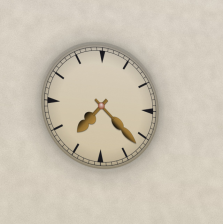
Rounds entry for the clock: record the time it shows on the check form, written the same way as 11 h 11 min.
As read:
7 h 22 min
